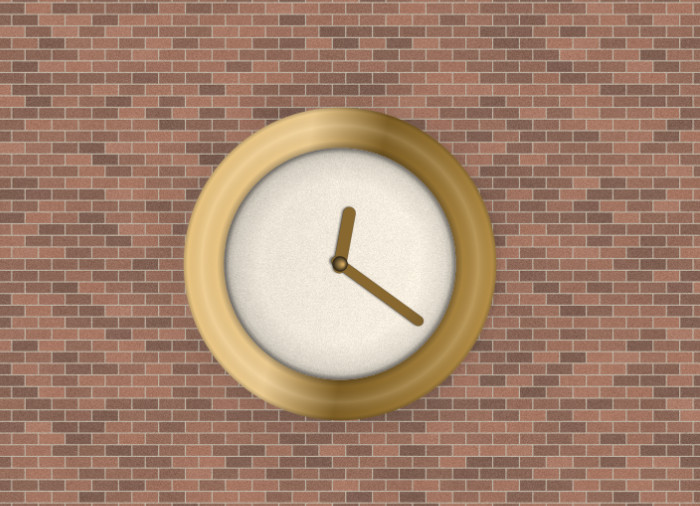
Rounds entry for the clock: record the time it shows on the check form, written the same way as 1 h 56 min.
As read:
12 h 21 min
